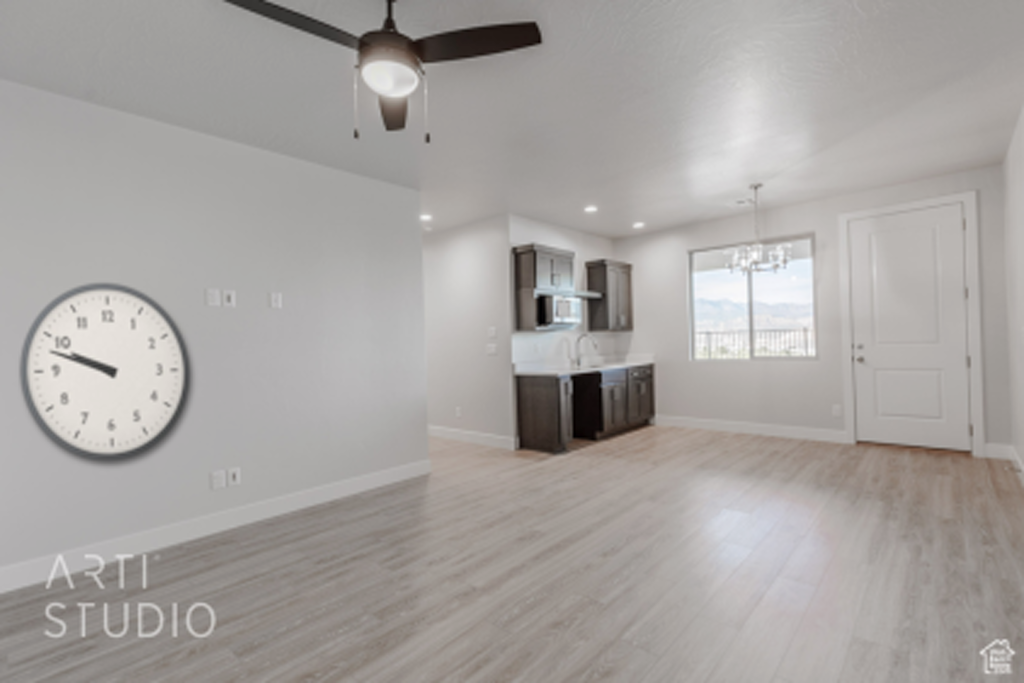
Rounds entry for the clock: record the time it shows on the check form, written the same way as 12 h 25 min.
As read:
9 h 48 min
